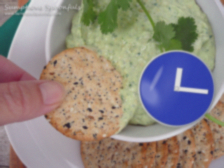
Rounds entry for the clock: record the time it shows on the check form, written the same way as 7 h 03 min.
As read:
12 h 16 min
